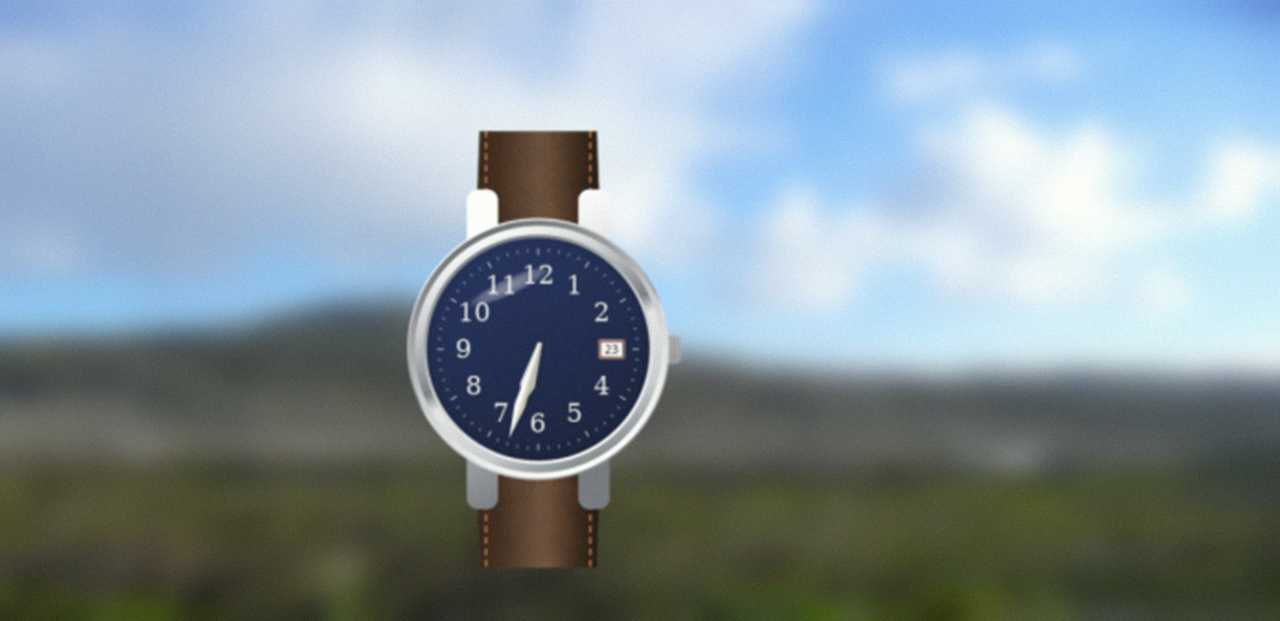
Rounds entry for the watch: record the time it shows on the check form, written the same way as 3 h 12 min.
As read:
6 h 33 min
